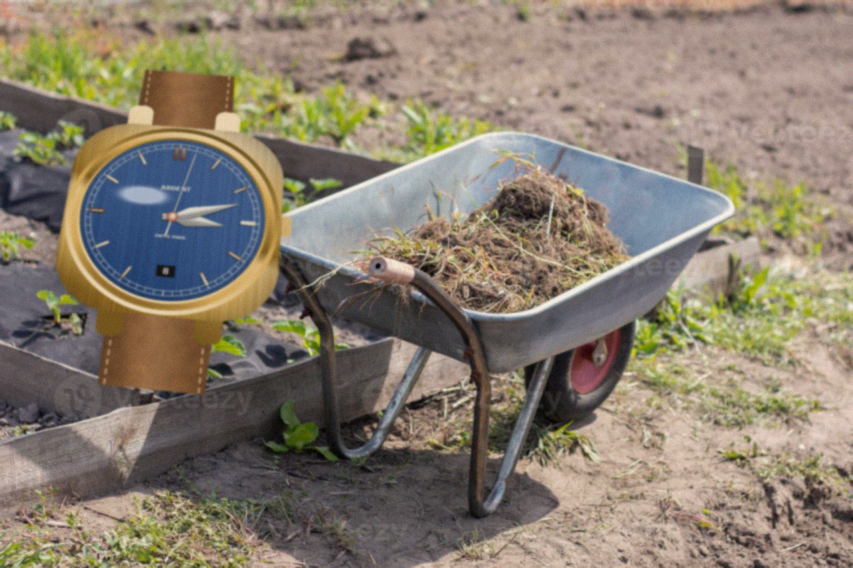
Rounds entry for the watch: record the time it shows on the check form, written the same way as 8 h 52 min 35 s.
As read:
3 h 12 min 02 s
